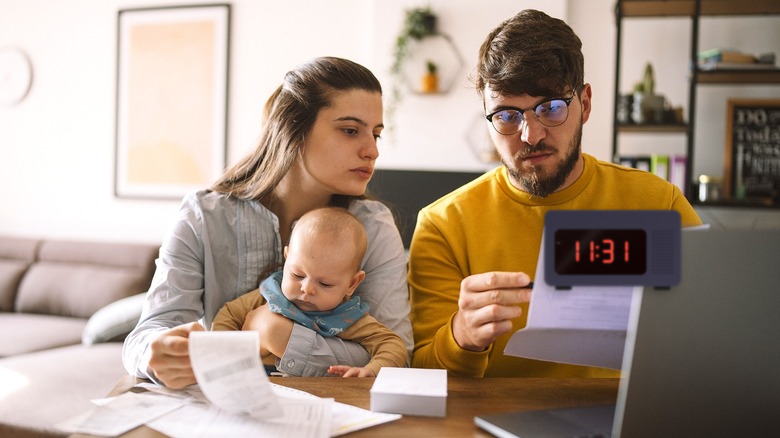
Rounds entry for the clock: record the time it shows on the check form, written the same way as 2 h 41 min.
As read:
11 h 31 min
